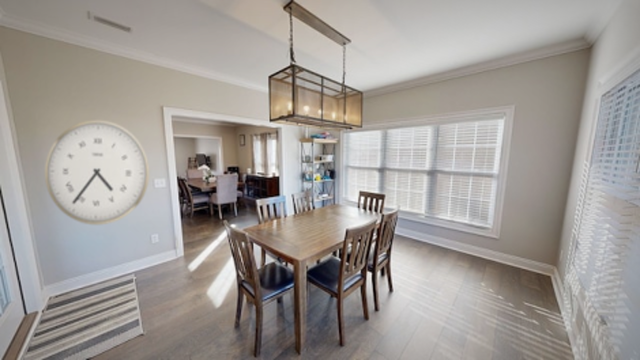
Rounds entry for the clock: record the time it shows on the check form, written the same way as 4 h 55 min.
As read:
4 h 36 min
